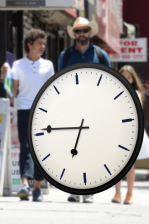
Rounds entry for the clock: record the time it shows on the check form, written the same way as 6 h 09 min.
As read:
6 h 46 min
